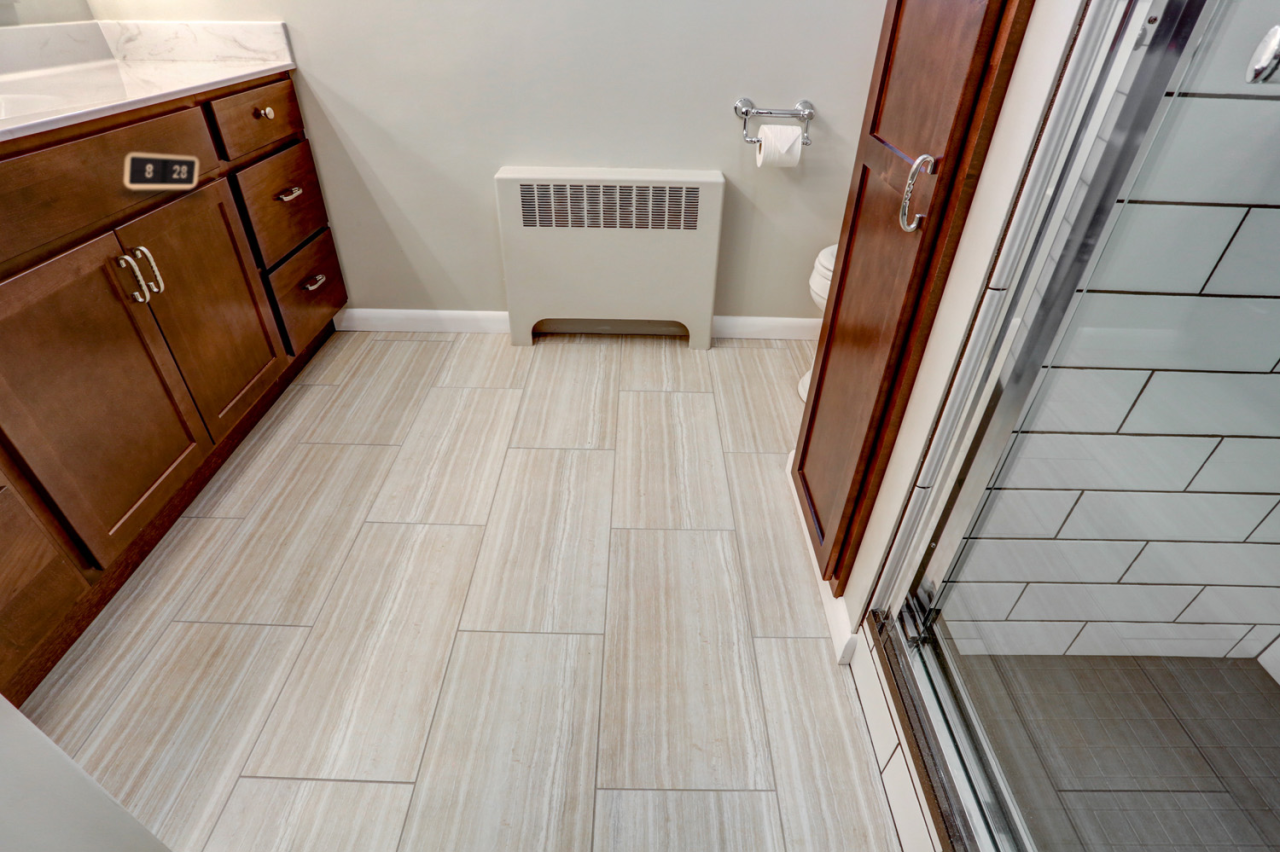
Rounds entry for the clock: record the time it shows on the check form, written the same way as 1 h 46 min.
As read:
8 h 28 min
